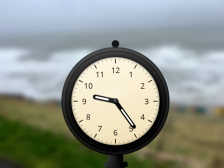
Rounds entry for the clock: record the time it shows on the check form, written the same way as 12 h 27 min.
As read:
9 h 24 min
